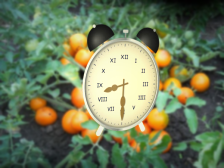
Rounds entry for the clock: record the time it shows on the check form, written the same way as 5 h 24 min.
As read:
8 h 30 min
